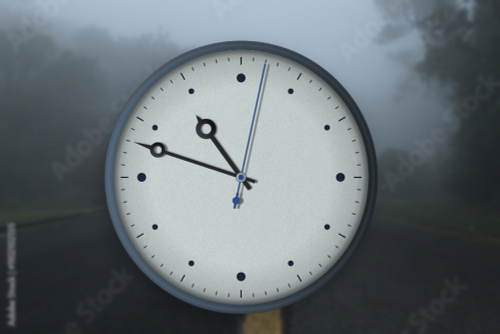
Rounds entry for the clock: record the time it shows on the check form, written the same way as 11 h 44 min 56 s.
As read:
10 h 48 min 02 s
